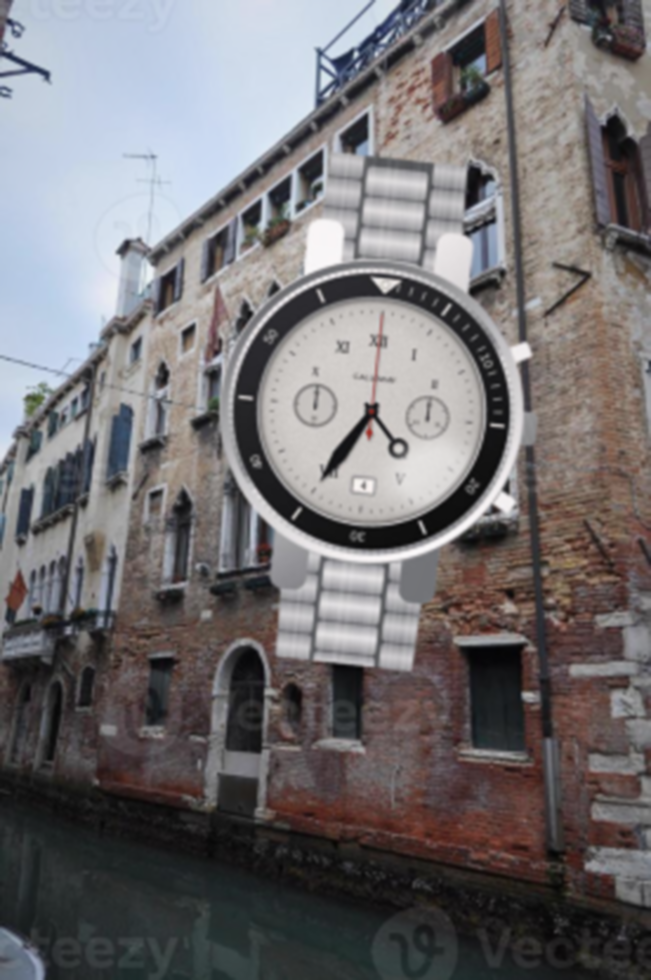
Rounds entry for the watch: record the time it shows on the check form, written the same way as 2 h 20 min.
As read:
4 h 35 min
